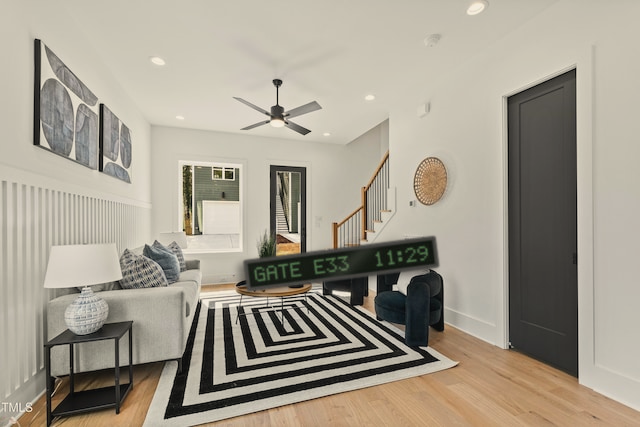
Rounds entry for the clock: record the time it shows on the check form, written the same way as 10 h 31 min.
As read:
11 h 29 min
